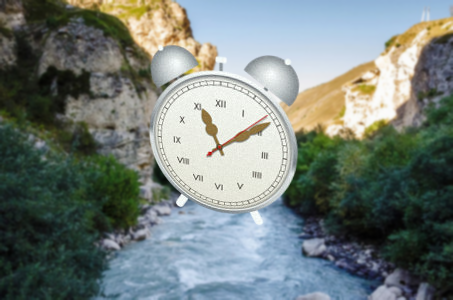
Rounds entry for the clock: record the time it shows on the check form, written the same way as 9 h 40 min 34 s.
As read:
11 h 09 min 08 s
